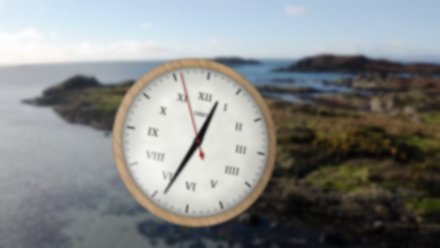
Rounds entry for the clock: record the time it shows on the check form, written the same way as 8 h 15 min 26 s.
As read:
12 h 33 min 56 s
